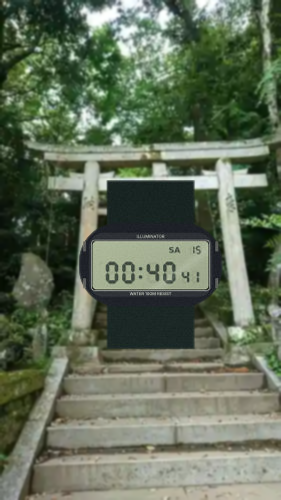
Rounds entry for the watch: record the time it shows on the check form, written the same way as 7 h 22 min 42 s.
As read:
0 h 40 min 41 s
